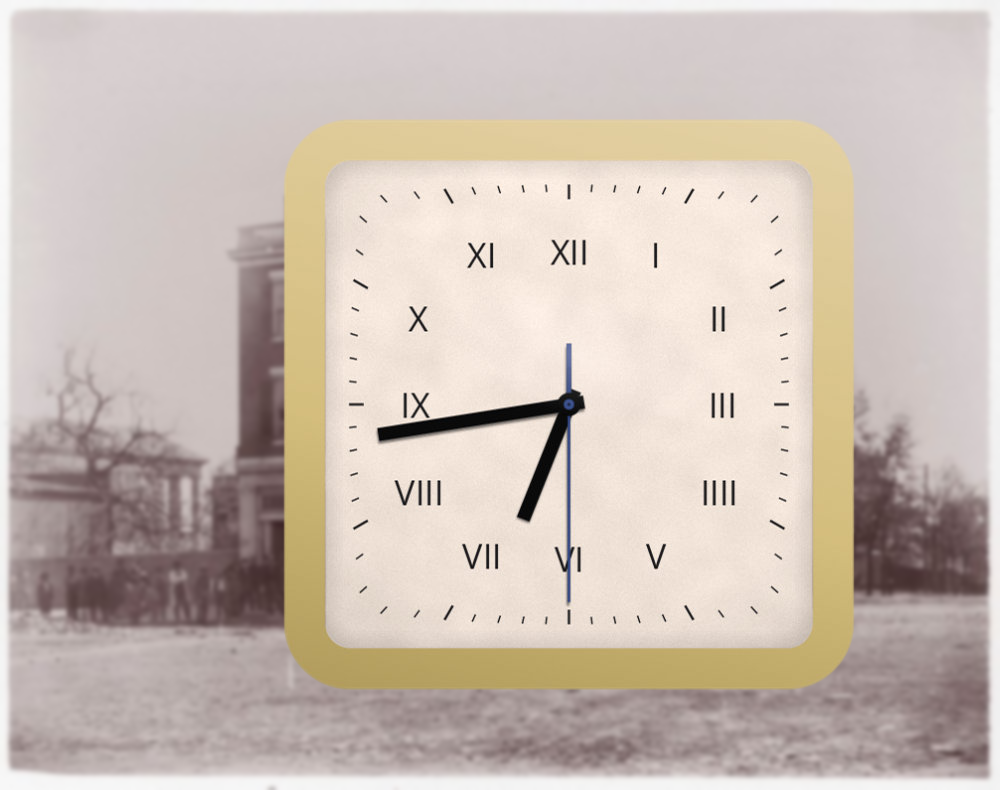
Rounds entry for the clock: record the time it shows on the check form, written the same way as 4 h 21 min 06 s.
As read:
6 h 43 min 30 s
